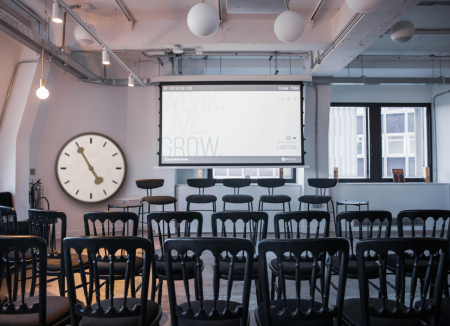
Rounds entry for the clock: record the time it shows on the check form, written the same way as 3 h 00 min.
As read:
4 h 55 min
